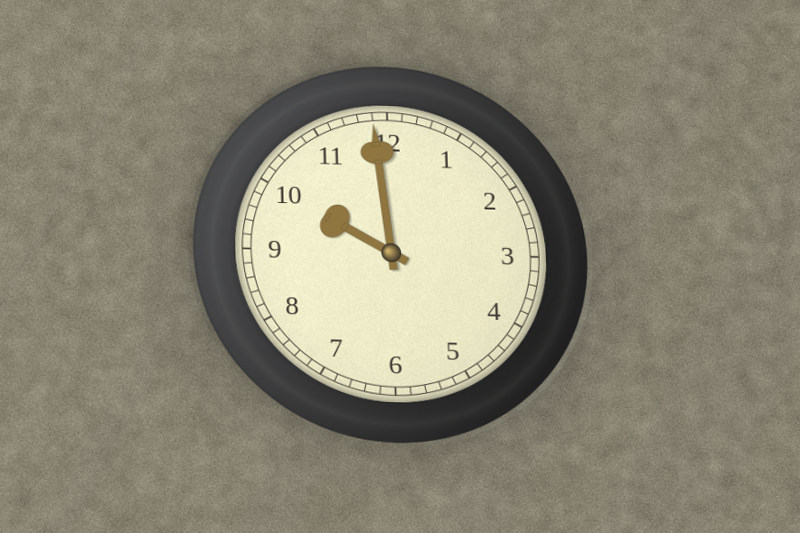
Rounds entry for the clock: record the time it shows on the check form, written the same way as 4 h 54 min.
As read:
9 h 59 min
